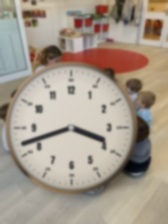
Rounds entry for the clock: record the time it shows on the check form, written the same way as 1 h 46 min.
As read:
3 h 42 min
